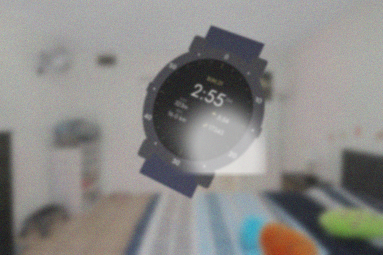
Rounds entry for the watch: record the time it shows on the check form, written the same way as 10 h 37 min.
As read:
2 h 55 min
